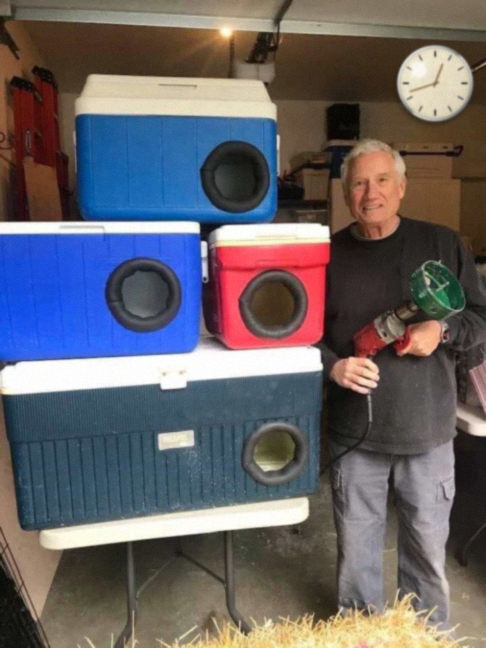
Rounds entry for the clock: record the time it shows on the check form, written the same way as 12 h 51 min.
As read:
12 h 42 min
